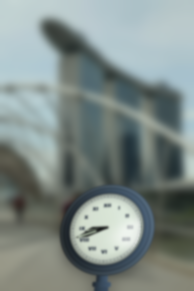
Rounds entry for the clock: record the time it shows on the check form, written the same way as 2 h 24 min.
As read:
8 h 42 min
